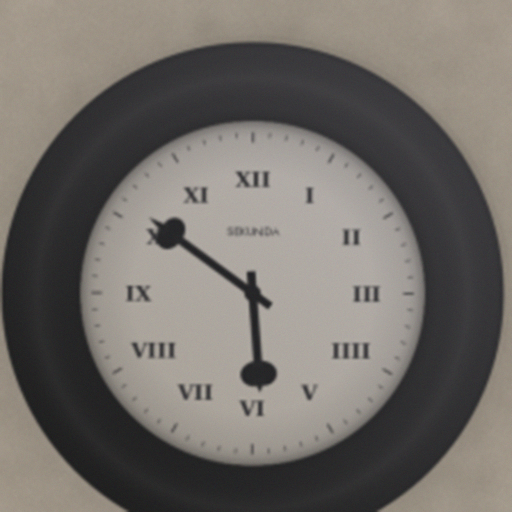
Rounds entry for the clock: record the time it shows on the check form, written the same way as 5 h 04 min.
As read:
5 h 51 min
